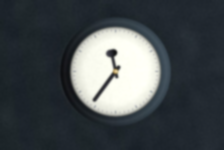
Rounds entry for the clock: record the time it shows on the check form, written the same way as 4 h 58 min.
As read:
11 h 36 min
